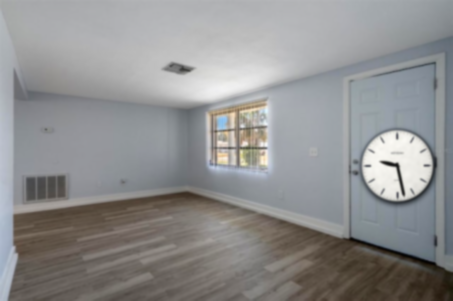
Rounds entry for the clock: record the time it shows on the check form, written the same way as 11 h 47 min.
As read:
9 h 28 min
